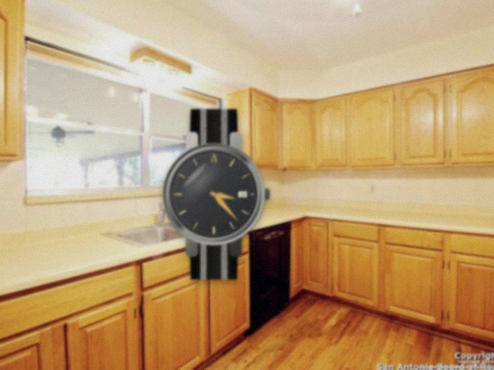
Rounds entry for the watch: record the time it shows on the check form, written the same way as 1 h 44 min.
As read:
3 h 23 min
